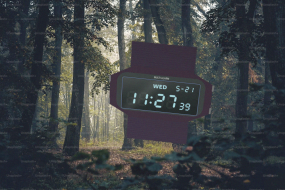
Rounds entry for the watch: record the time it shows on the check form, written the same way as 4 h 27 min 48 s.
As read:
11 h 27 min 39 s
